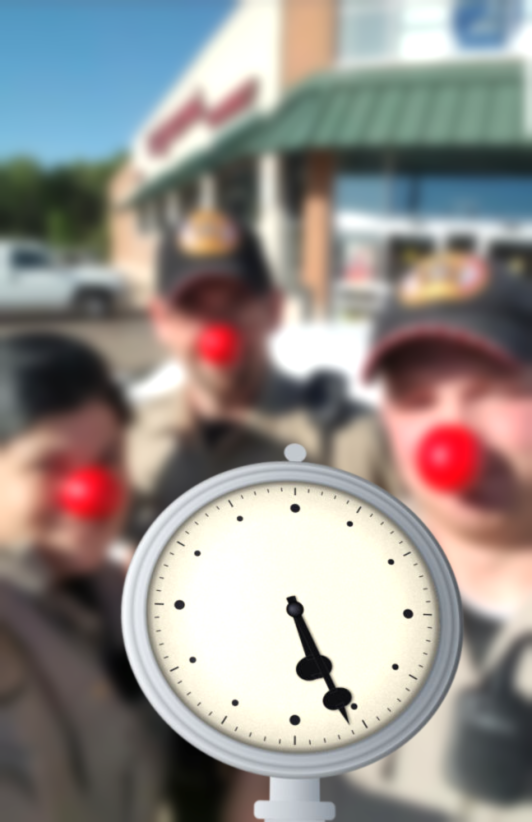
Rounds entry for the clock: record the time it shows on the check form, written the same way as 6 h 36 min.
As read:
5 h 26 min
